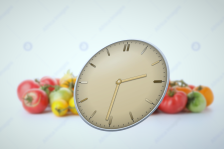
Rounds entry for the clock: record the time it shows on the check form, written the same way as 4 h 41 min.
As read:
2 h 31 min
